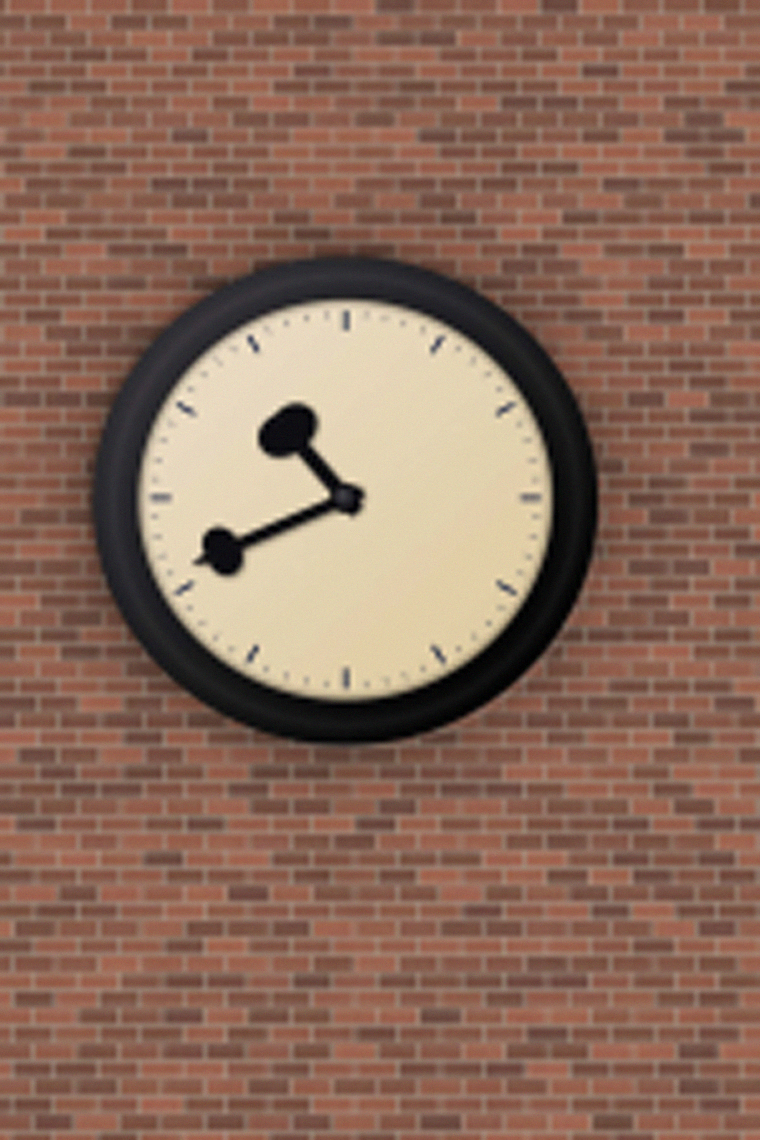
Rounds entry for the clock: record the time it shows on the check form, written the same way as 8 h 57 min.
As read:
10 h 41 min
